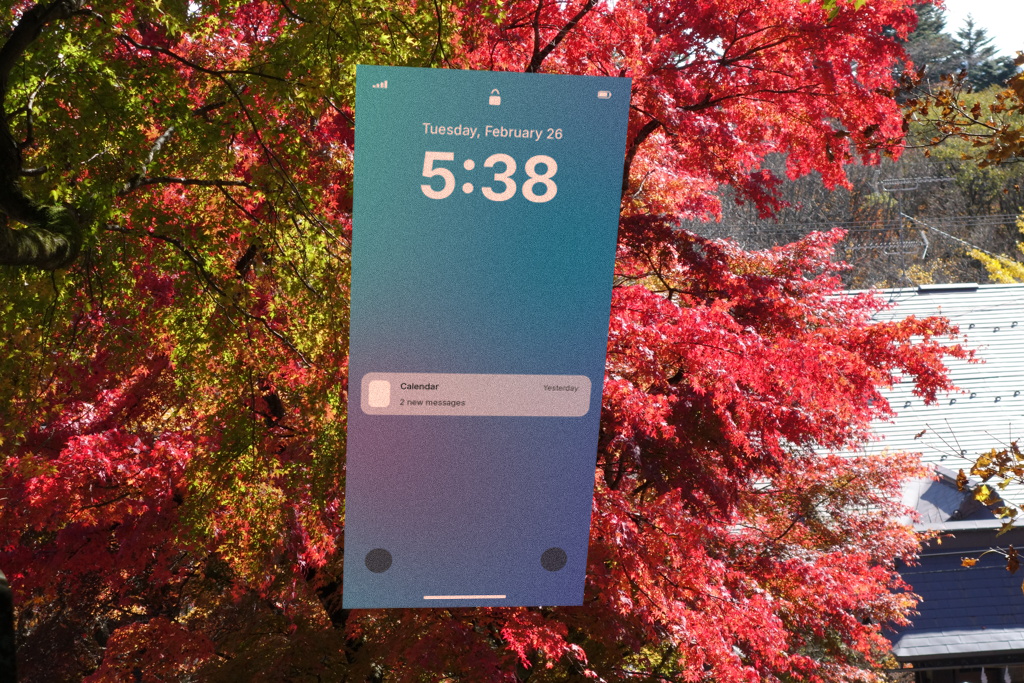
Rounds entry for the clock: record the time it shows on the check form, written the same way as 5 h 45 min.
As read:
5 h 38 min
